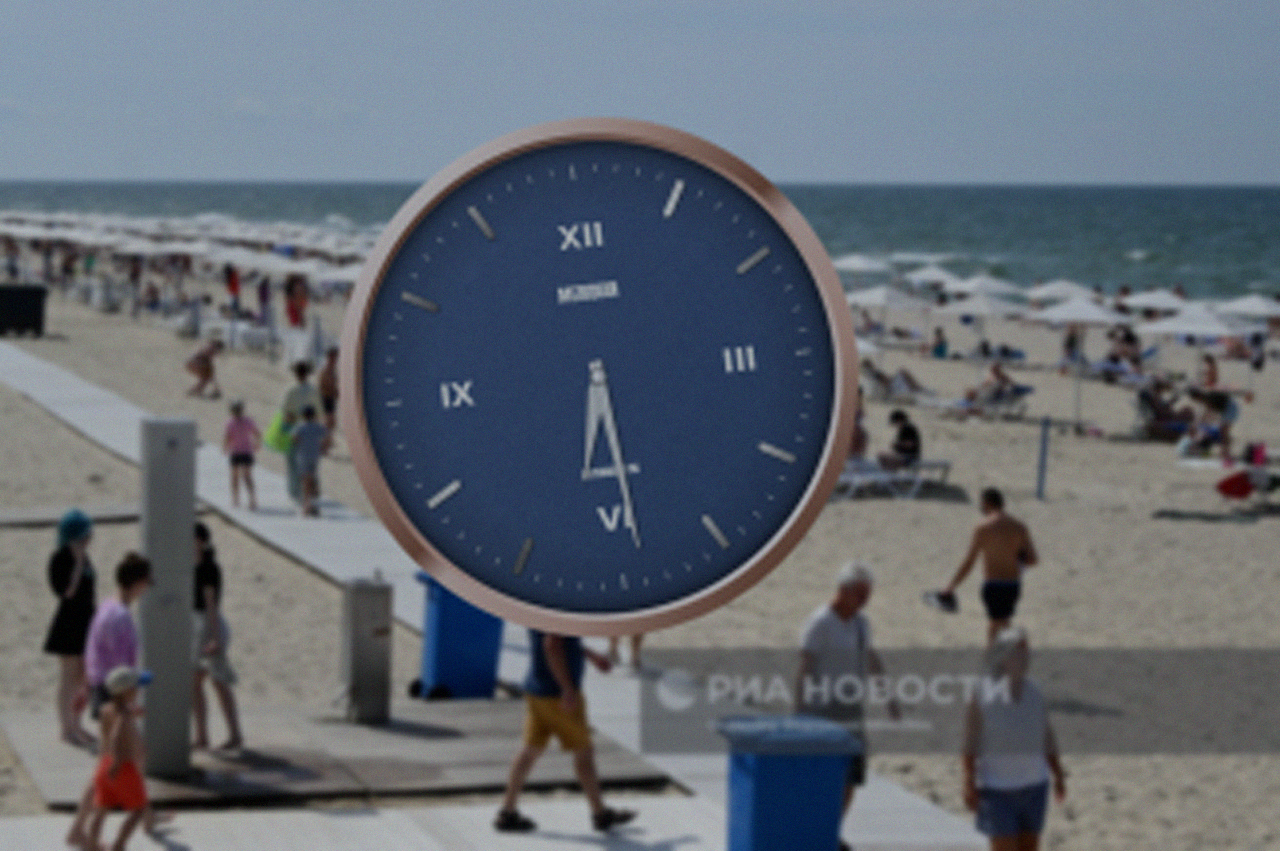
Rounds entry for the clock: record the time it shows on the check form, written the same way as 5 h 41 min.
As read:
6 h 29 min
